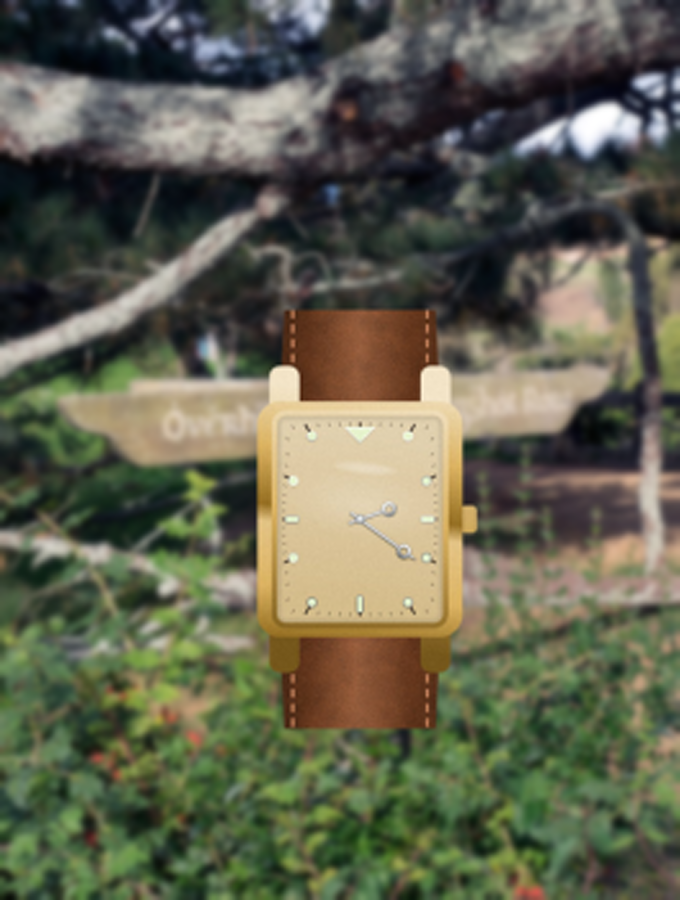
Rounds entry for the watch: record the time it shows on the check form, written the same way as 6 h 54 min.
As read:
2 h 21 min
